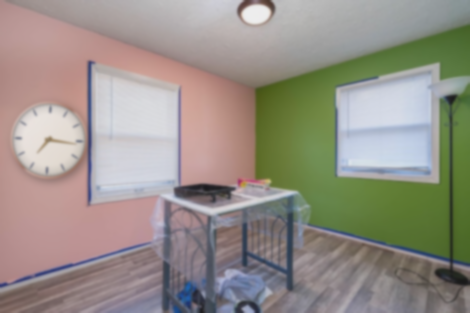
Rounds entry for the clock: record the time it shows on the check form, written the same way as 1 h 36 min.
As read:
7 h 16 min
